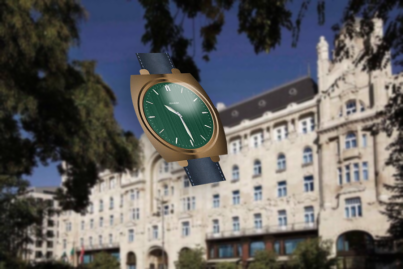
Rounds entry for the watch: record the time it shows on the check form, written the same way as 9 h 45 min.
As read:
10 h 29 min
